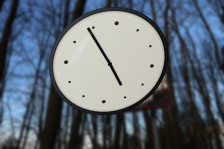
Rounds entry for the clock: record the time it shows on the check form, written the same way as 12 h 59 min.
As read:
4 h 54 min
